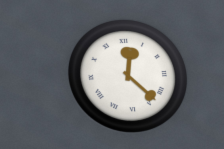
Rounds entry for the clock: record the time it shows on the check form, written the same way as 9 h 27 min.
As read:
12 h 23 min
